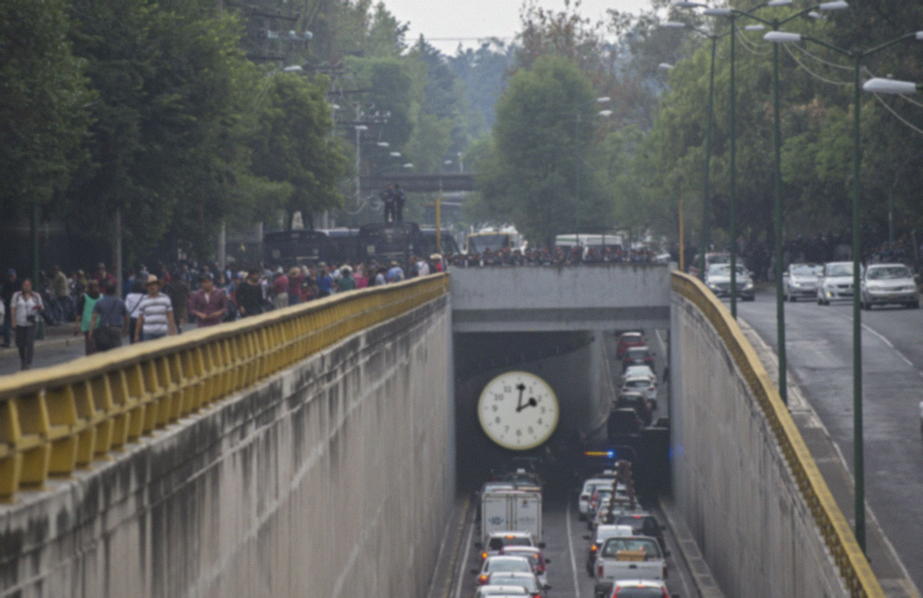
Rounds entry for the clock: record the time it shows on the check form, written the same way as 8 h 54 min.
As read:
2 h 01 min
